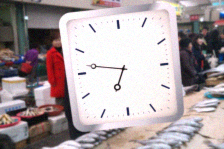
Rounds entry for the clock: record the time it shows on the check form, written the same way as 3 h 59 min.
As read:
6 h 47 min
